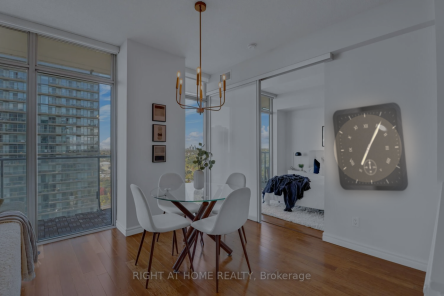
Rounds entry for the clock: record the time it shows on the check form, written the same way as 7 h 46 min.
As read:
7 h 06 min
